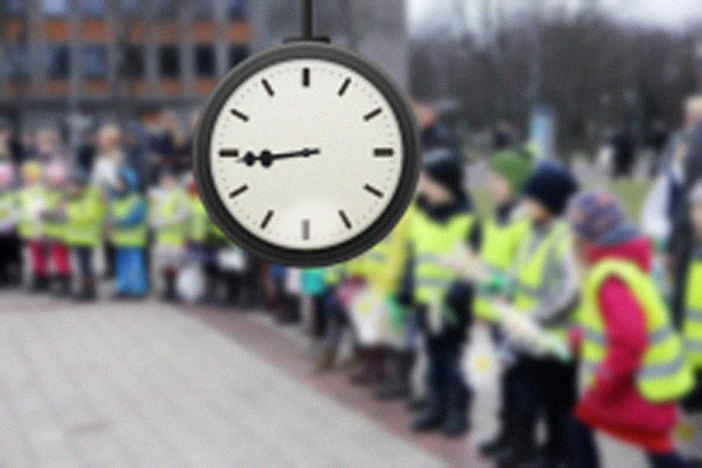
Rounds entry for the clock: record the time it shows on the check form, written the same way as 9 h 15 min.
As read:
8 h 44 min
